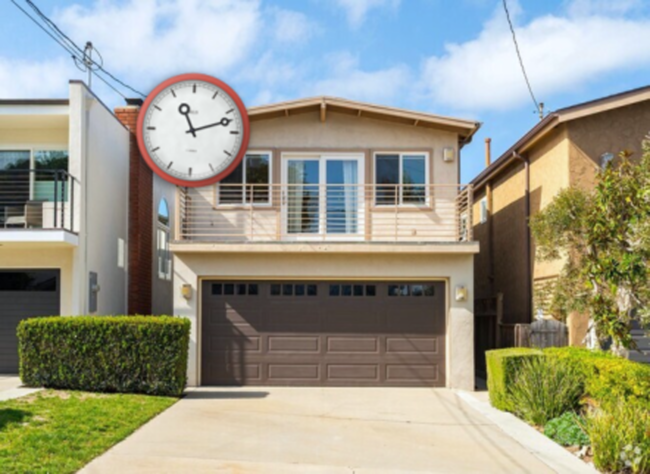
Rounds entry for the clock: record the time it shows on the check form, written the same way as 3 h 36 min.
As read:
11 h 12 min
